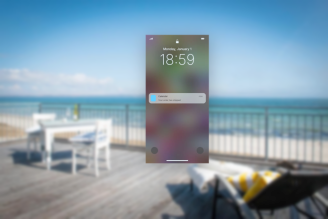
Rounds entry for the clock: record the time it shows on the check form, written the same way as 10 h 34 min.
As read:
18 h 59 min
